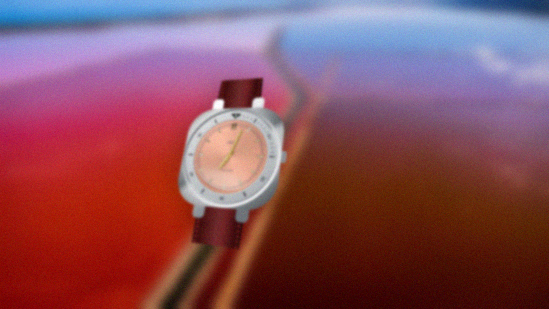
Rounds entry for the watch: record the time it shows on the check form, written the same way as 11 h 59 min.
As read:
7 h 03 min
